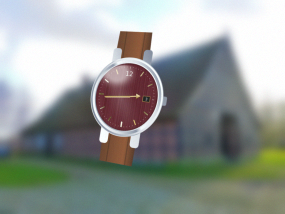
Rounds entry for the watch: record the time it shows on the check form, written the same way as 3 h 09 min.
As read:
2 h 44 min
